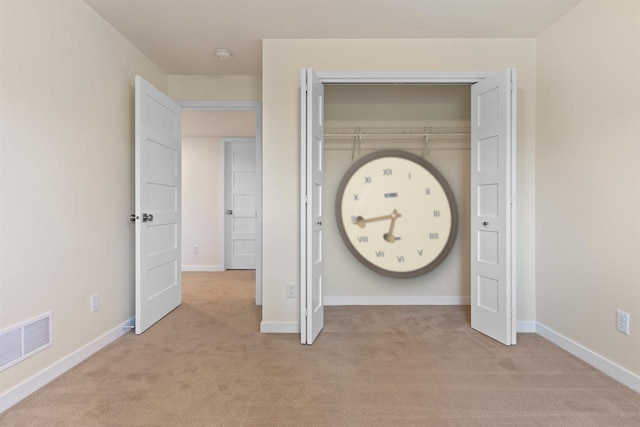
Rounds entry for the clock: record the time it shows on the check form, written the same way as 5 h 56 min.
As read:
6 h 44 min
